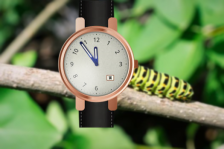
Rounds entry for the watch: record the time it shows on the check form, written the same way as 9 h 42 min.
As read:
11 h 54 min
